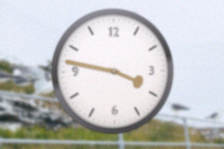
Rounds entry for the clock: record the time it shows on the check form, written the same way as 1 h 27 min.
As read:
3 h 47 min
